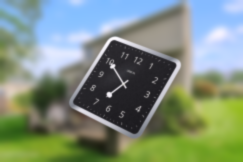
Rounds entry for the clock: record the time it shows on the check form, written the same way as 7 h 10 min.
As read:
6 h 50 min
